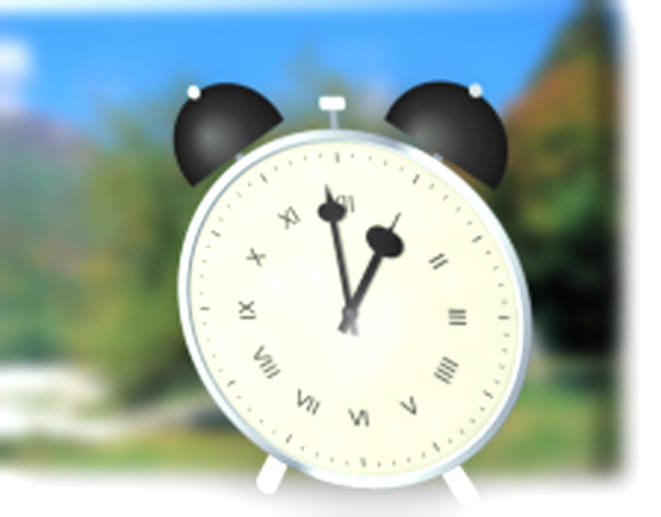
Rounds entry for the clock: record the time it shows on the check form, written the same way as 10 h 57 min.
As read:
12 h 59 min
